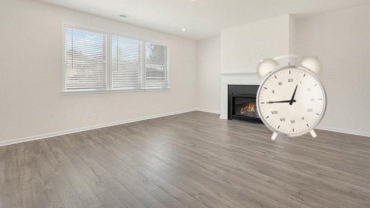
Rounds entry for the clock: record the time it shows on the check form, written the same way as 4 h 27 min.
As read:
12 h 45 min
